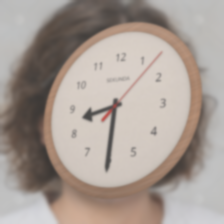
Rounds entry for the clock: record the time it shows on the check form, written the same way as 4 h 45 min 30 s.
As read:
8 h 30 min 07 s
